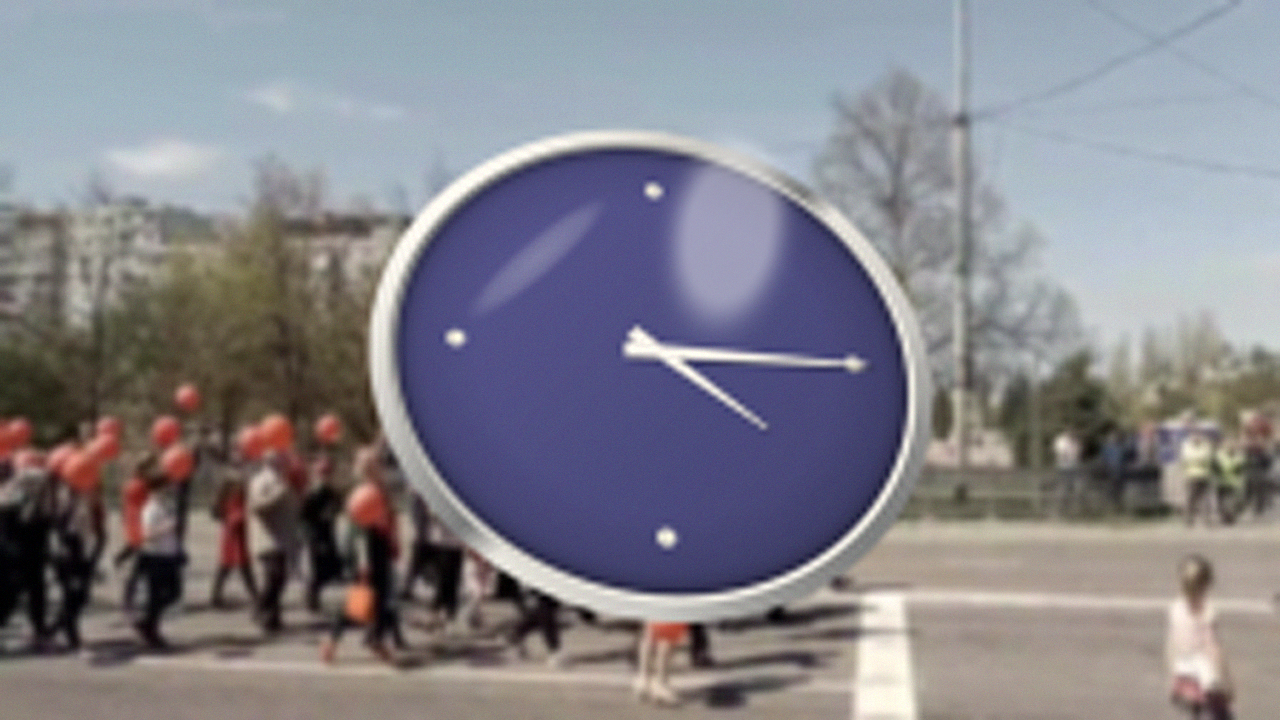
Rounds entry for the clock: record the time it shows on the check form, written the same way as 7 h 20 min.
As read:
4 h 15 min
